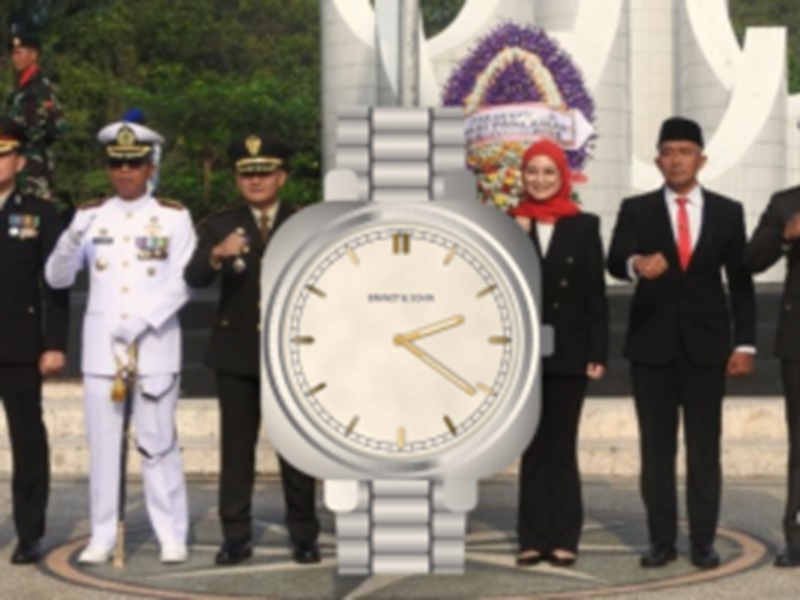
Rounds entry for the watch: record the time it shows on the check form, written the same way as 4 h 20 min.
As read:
2 h 21 min
